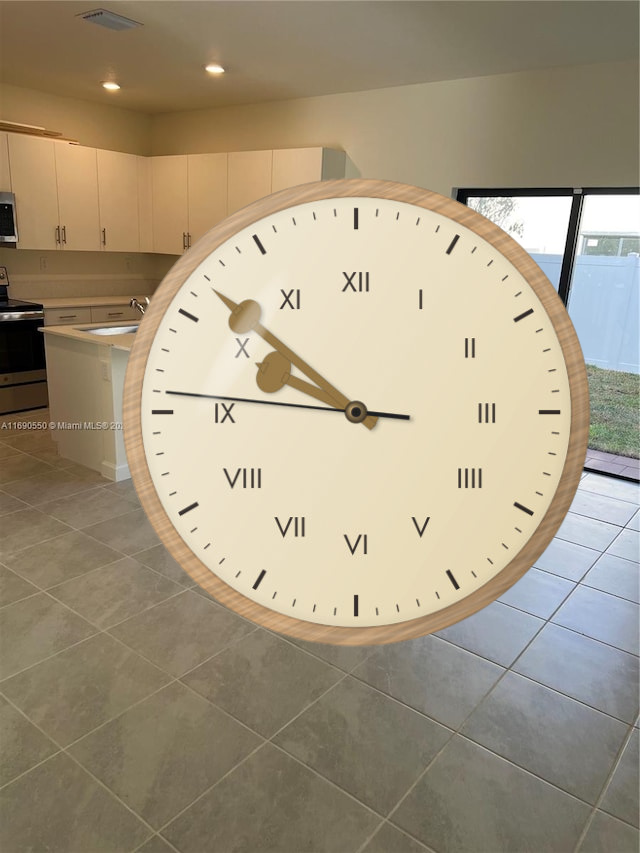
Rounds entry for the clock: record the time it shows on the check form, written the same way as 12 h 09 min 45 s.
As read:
9 h 51 min 46 s
